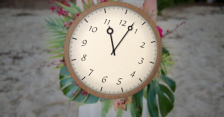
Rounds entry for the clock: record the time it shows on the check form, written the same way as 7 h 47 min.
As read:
11 h 03 min
